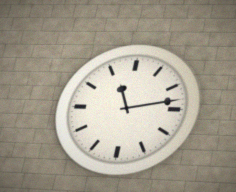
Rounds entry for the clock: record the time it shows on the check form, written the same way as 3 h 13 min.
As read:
11 h 13 min
